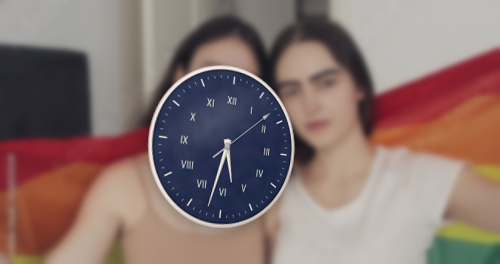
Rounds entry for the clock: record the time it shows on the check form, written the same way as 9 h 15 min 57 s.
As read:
5 h 32 min 08 s
